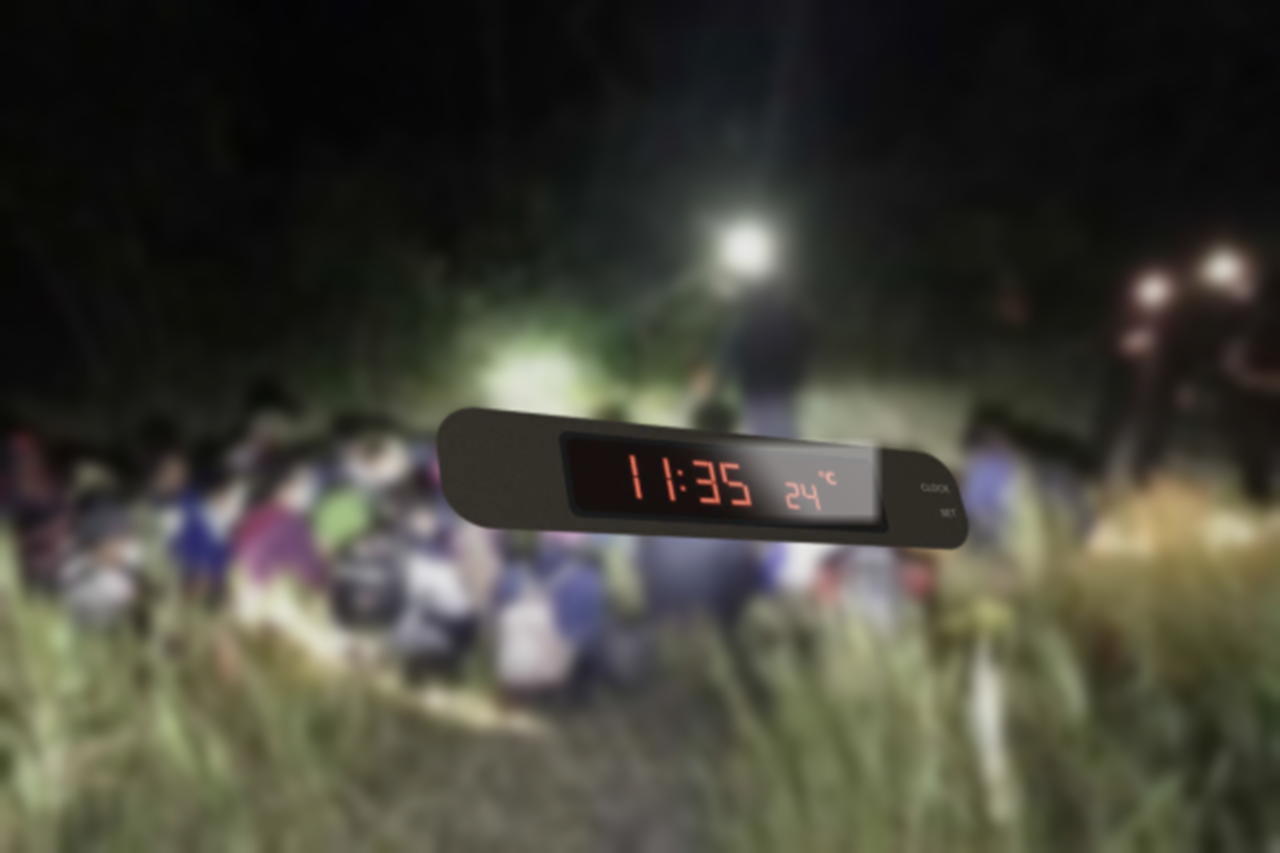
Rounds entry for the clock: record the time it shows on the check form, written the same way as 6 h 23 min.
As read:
11 h 35 min
